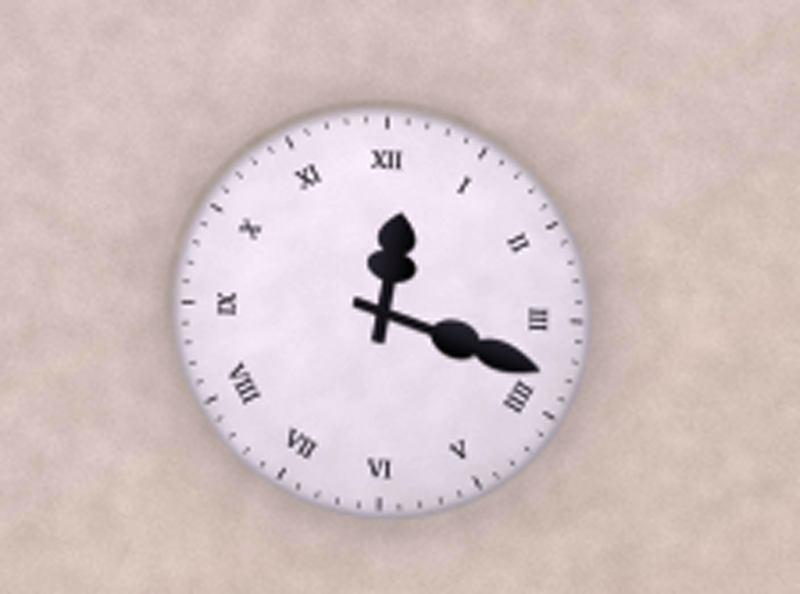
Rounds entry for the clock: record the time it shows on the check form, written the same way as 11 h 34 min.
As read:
12 h 18 min
